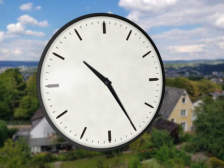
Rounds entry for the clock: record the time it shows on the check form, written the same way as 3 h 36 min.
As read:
10 h 25 min
